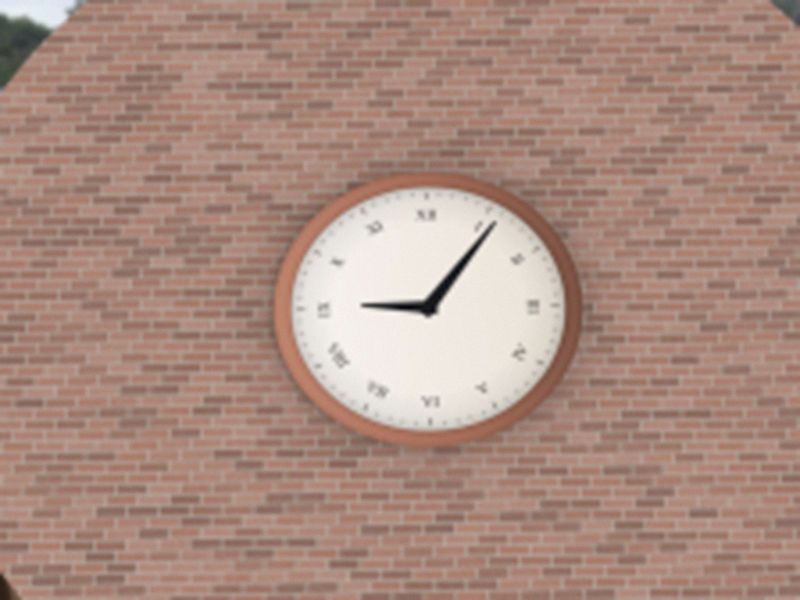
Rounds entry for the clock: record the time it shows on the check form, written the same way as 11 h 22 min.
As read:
9 h 06 min
